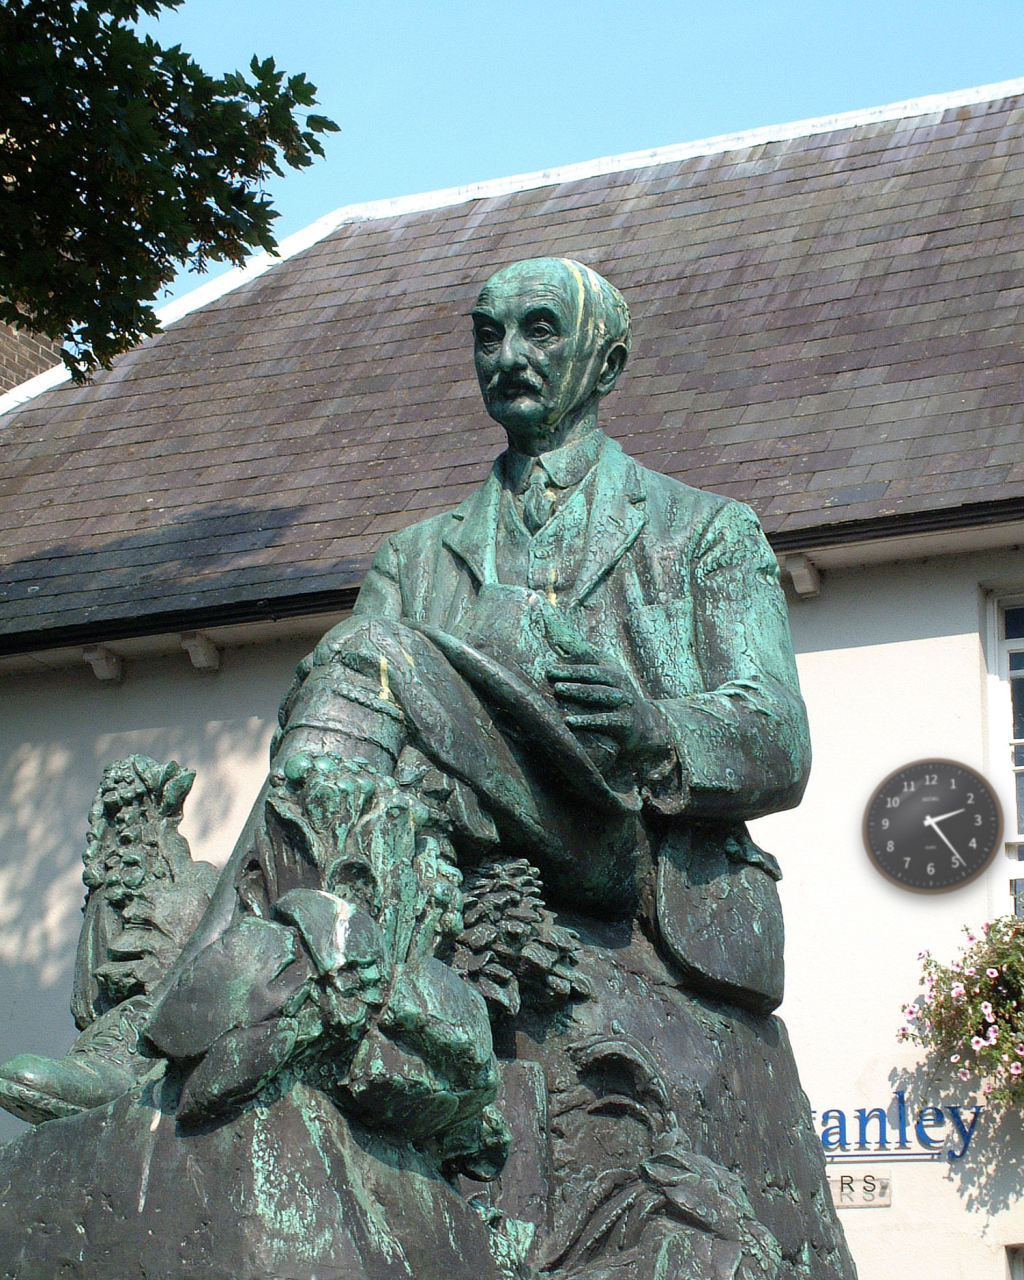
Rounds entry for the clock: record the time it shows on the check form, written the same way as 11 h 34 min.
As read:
2 h 24 min
